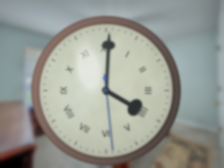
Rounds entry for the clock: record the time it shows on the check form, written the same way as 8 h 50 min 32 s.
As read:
4 h 00 min 29 s
